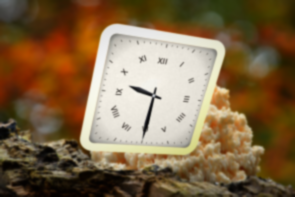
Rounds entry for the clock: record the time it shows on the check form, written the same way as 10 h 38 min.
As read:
9 h 30 min
